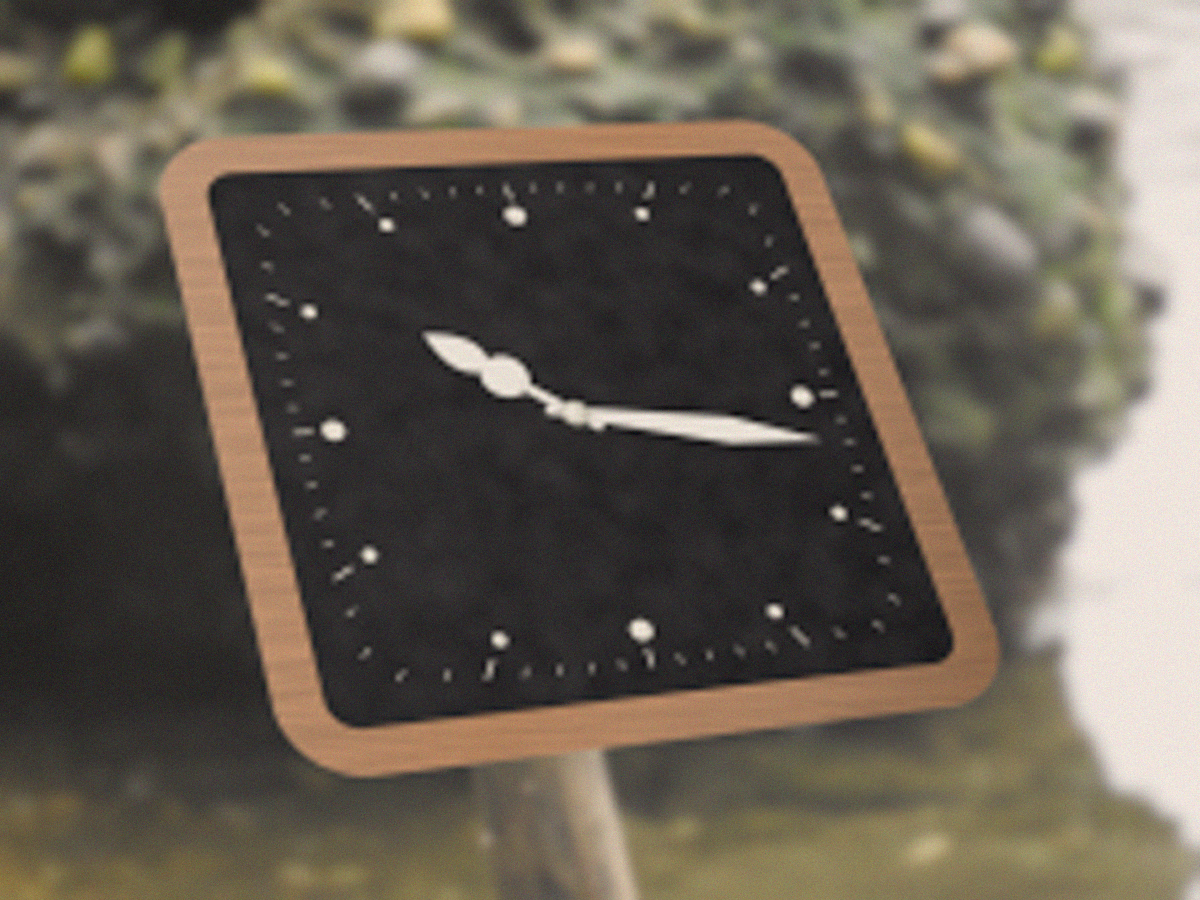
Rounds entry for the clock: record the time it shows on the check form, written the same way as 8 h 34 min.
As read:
10 h 17 min
